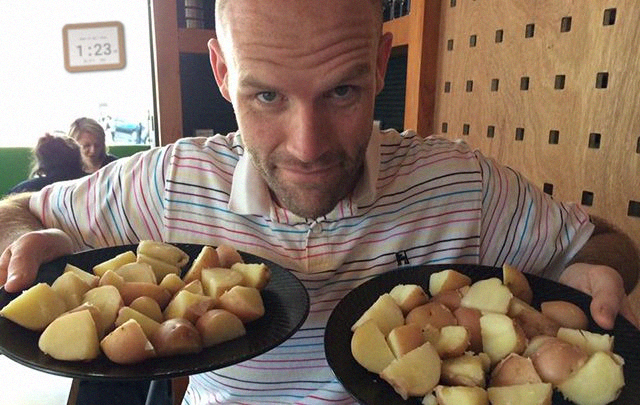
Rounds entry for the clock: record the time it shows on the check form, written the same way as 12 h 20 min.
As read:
1 h 23 min
